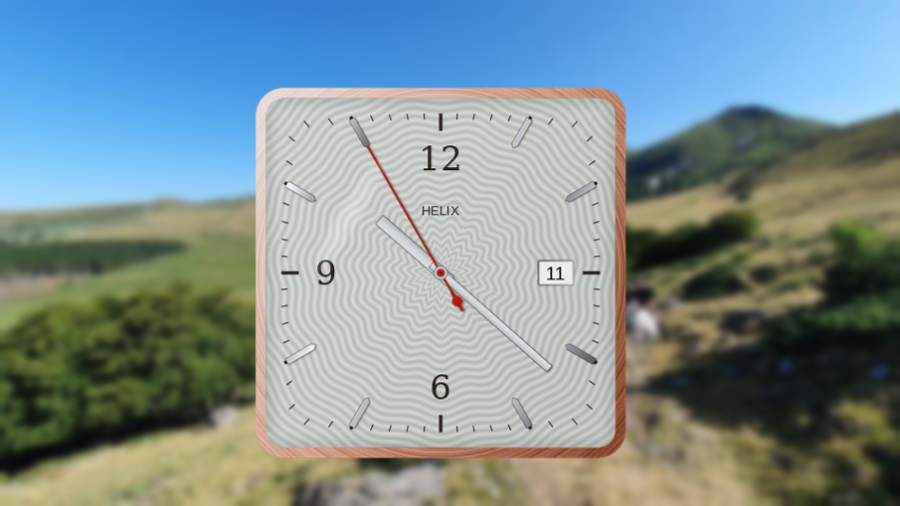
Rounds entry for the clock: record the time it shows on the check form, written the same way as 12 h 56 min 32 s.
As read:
10 h 21 min 55 s
